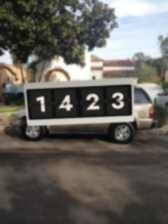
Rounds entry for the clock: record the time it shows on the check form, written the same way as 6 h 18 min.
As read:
14 h 23 min
